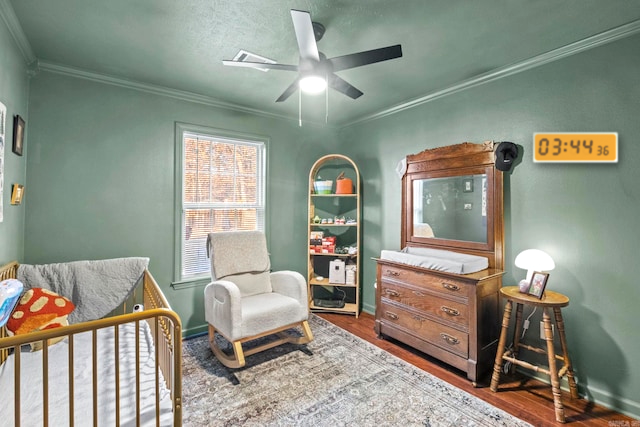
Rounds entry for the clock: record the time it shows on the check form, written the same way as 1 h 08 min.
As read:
3 h 44 min
